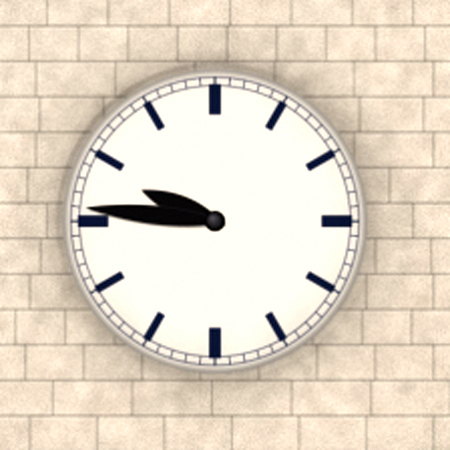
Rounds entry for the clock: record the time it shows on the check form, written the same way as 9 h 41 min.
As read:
9 h 46 min
